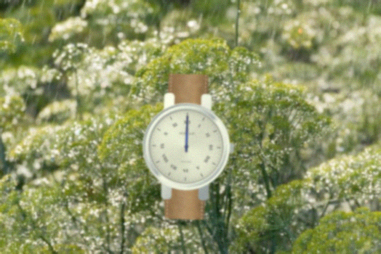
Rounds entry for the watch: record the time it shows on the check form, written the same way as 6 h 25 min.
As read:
12 h 00 min
